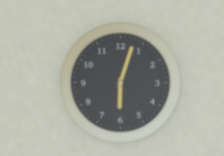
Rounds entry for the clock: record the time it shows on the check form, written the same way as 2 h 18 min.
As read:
6 h 03 min
